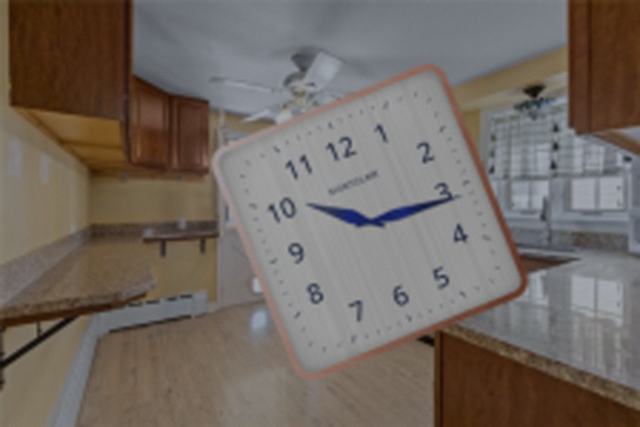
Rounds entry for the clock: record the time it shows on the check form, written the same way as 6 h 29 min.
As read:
10 h 16 min
